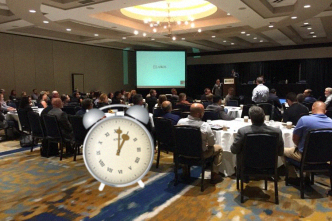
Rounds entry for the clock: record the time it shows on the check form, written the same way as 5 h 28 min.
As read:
1 h 01 min
